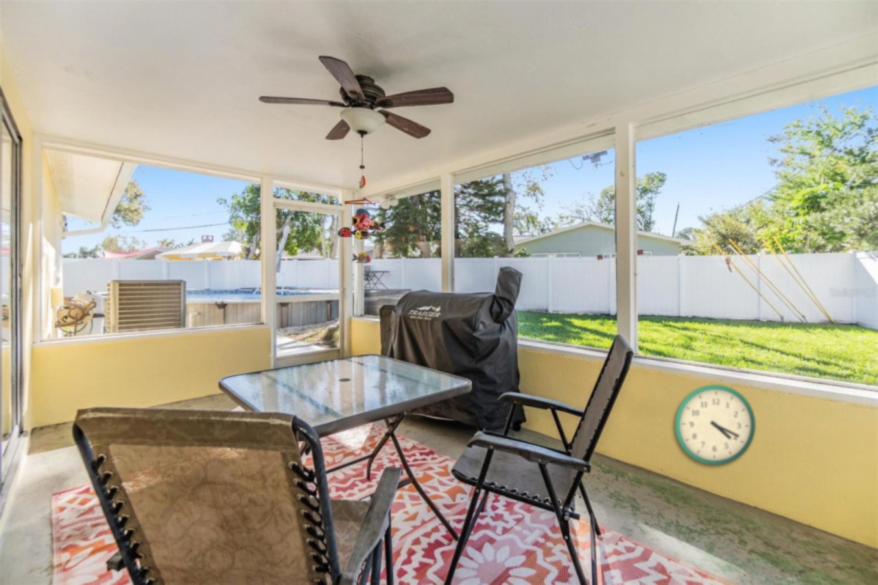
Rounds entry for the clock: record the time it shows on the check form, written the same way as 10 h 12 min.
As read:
4 h 19 min
